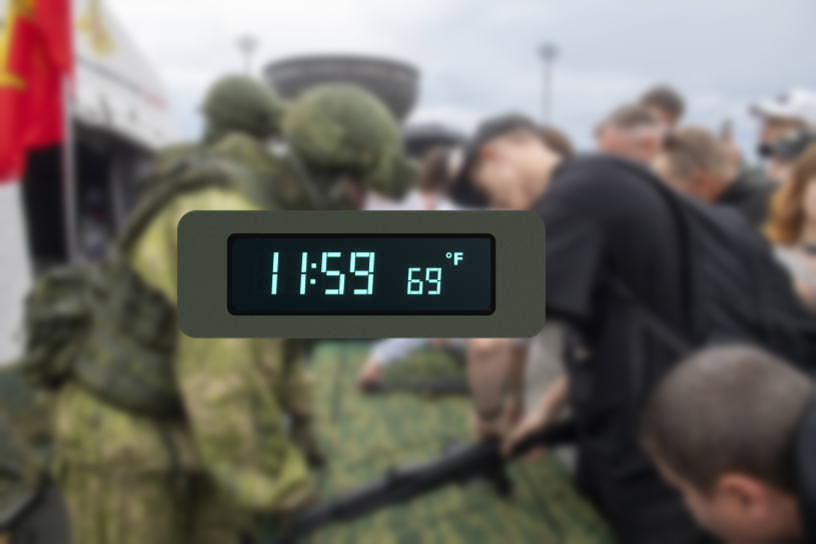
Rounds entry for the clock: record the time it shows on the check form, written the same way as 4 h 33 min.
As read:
11 h 59 min
